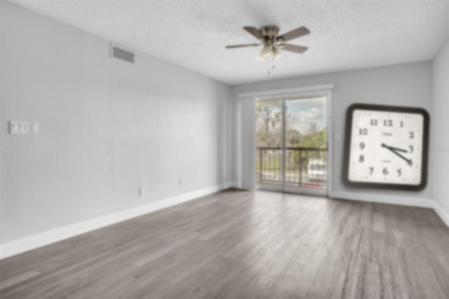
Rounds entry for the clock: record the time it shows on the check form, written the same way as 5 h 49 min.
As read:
3 h 20 min
